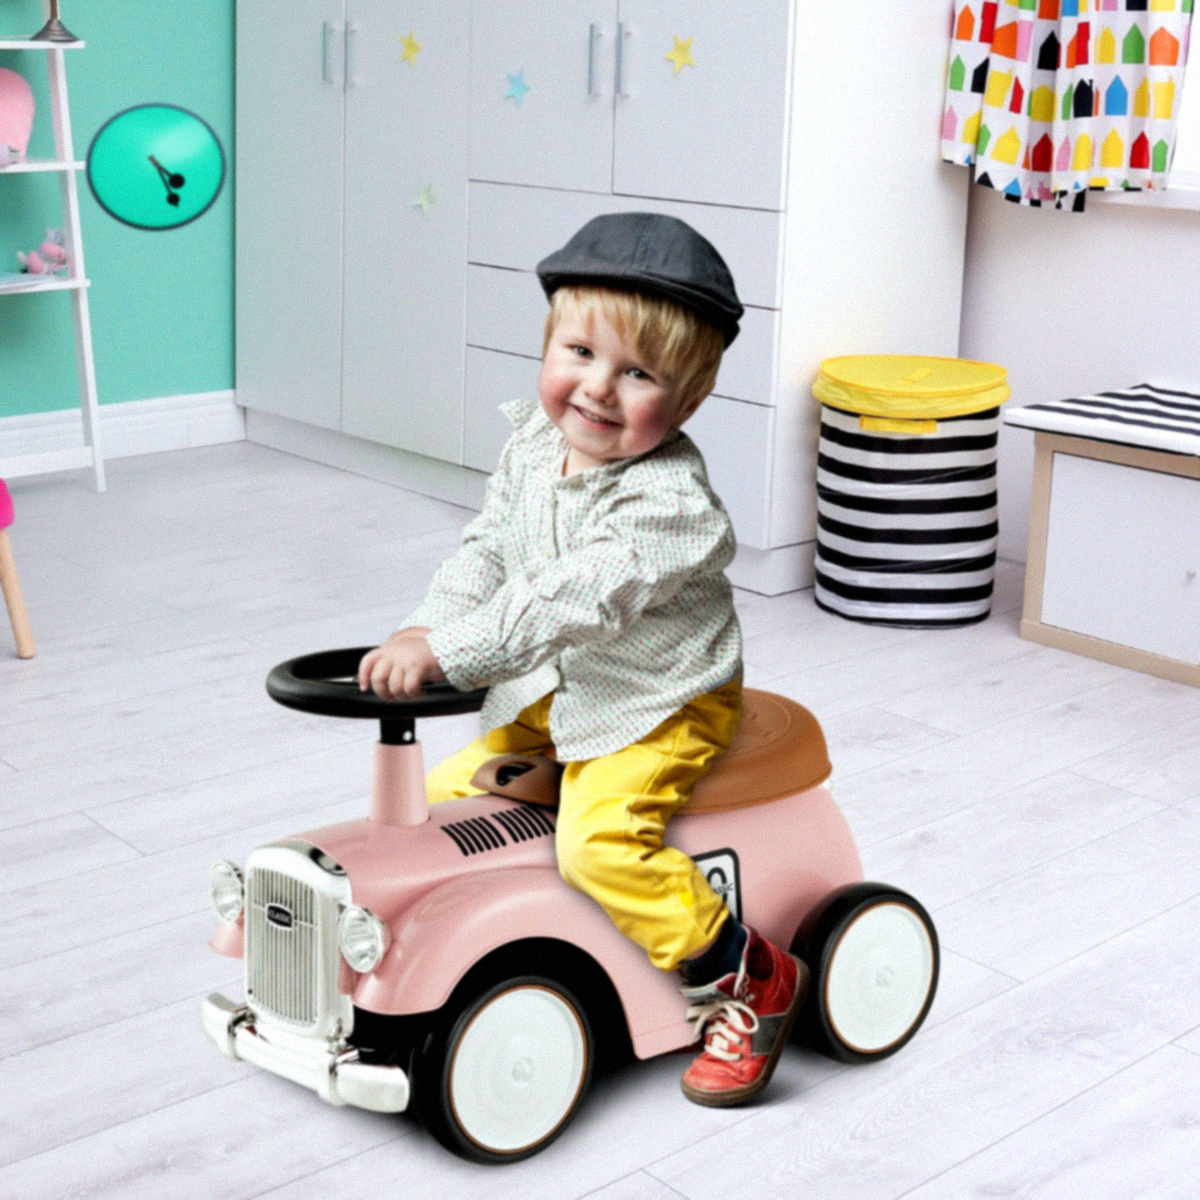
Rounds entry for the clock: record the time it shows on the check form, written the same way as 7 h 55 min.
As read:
4 h 26 min
